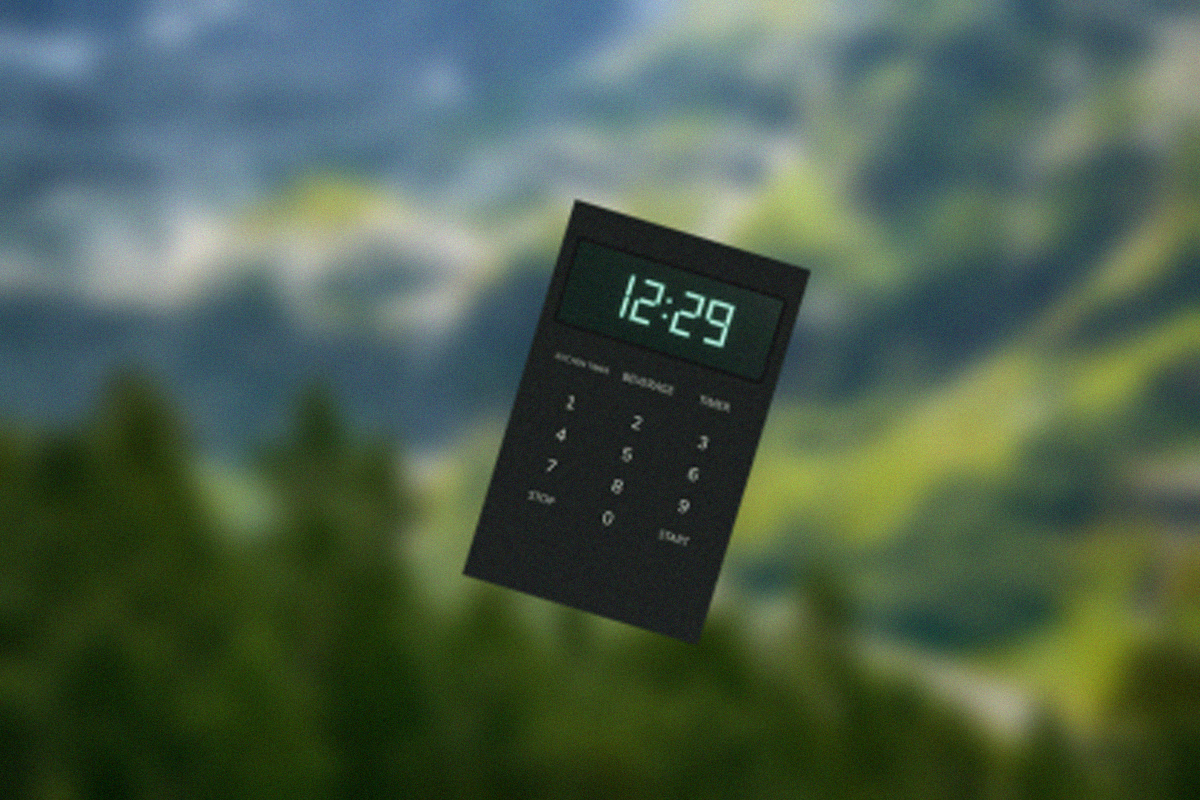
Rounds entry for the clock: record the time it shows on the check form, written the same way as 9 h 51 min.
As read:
12 h 29 min
